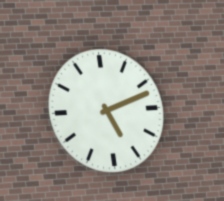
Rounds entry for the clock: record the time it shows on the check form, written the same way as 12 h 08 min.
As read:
5 h 12 min
